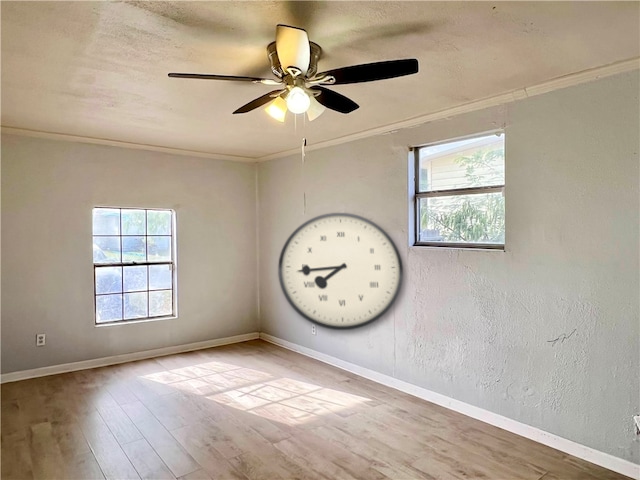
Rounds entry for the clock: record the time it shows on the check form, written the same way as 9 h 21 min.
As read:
7 h 44 min
